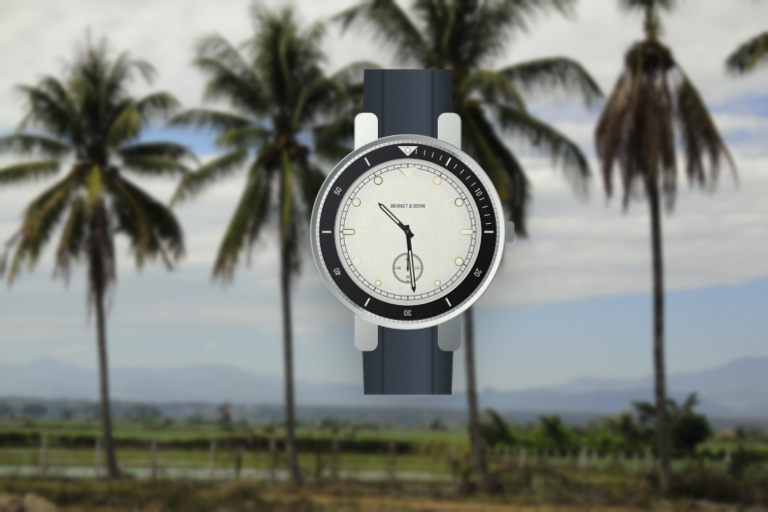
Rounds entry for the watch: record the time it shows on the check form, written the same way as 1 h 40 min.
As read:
10 h 29 min
